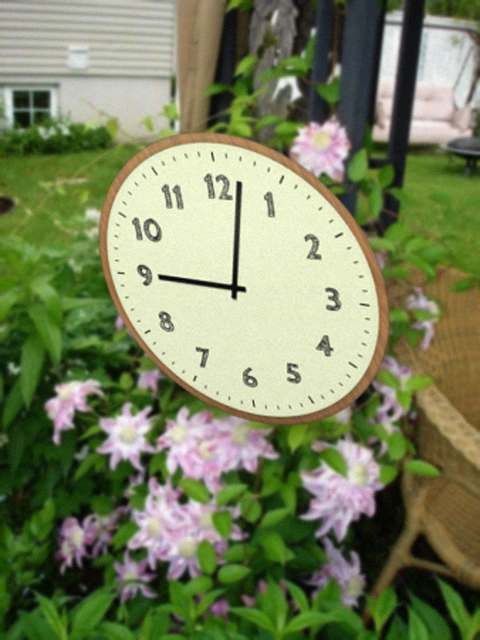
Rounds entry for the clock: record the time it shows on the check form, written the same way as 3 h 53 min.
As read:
9 h 02 min
